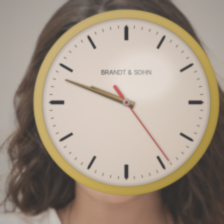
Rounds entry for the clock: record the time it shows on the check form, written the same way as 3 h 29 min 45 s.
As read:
9 h 48 min 24 s
